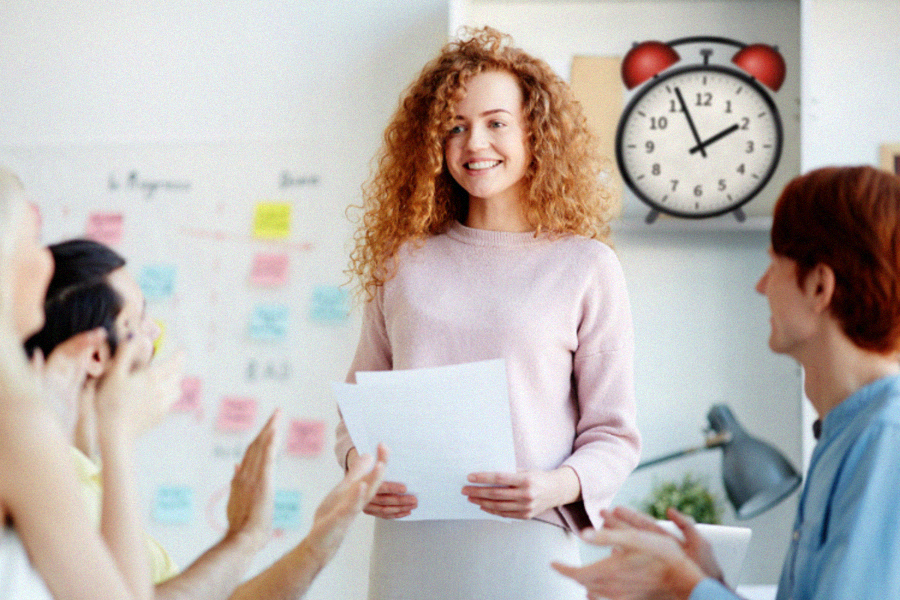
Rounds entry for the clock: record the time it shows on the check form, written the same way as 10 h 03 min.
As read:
1 h 56 min
